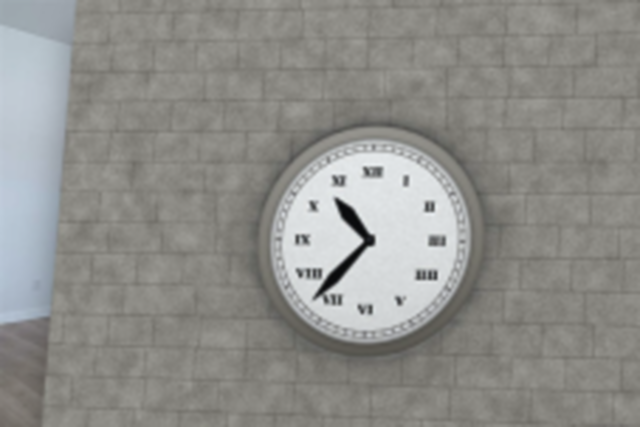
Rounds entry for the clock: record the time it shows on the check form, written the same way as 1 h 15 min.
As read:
10 h 37 min
